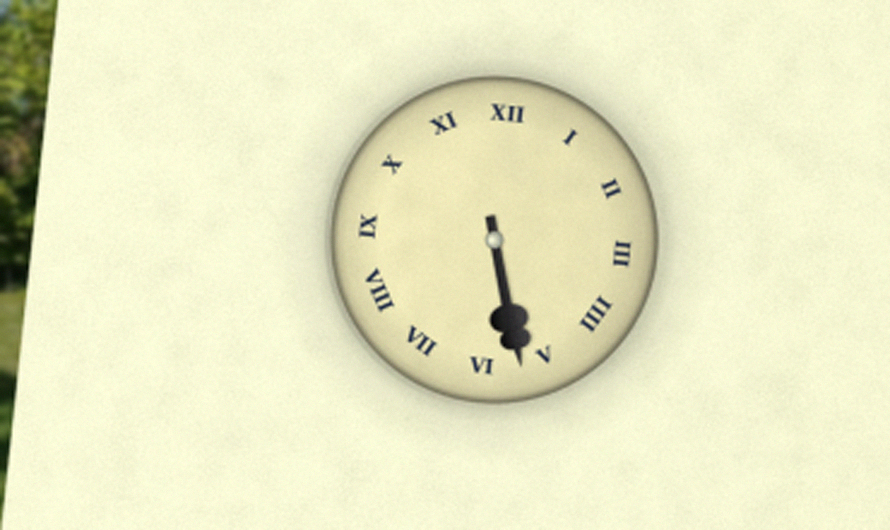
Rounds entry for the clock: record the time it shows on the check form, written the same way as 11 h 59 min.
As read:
5 h 27 min
